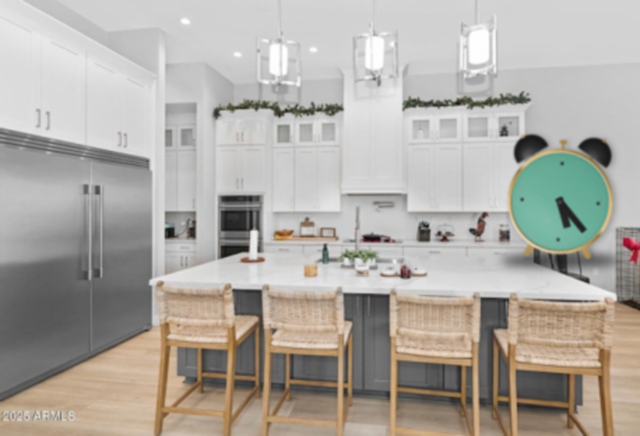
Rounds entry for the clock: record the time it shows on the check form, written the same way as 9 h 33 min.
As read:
5 h 23 min
